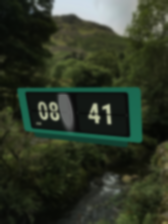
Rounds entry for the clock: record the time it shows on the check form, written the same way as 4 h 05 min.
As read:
8 h 41 min
